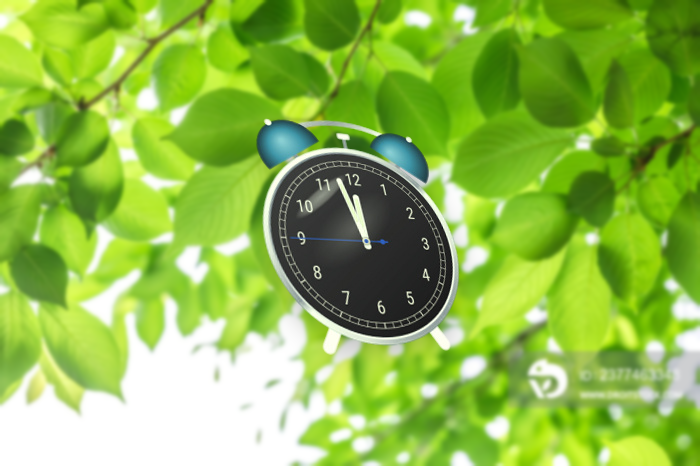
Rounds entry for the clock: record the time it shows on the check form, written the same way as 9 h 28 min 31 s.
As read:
11 h 57 min 45 s
